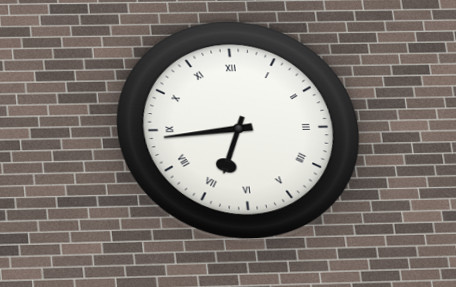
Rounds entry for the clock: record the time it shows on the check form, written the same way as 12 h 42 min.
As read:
6 h 44 min
